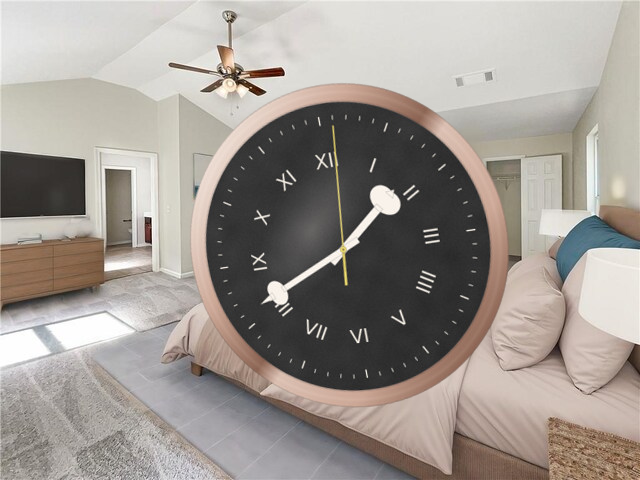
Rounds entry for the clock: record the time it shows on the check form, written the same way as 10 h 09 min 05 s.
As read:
1 h 41 min 01 s
